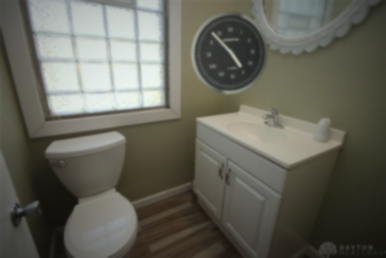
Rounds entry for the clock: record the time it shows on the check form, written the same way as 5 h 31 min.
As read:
4 h 53 min
